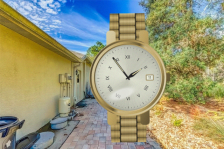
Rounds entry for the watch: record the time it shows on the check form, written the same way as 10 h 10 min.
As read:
1 h 54 min
